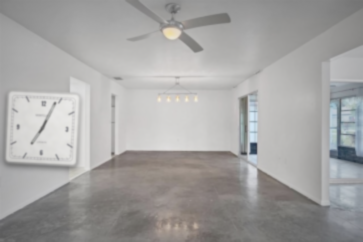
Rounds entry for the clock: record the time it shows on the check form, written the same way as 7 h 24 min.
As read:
7 h 04 min
